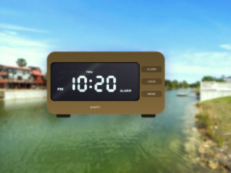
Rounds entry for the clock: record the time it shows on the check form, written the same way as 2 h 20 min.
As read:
10 h 20 min
